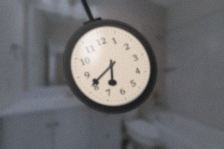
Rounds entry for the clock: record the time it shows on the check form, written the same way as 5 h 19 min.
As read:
6 h 41 min
